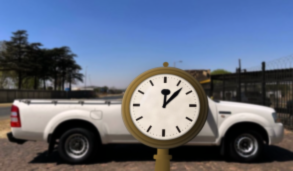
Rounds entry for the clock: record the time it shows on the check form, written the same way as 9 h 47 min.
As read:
12 h 07 min
